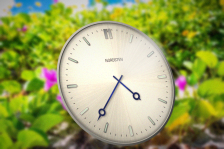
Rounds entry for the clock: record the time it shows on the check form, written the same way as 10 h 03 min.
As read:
4 h 37 min
